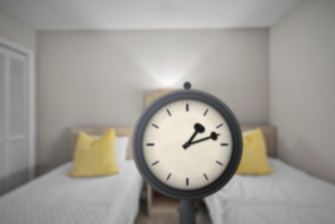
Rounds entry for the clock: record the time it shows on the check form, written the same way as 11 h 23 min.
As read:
1 h 12 min
